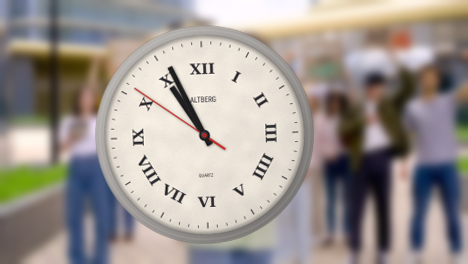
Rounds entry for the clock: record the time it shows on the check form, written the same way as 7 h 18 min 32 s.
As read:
10 h 55 min 51 s
